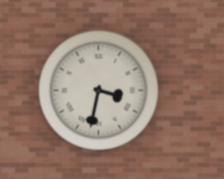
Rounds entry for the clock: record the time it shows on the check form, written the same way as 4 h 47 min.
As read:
3 h 32 min
